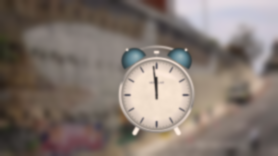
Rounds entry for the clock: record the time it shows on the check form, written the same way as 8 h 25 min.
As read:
11 h 59 min
